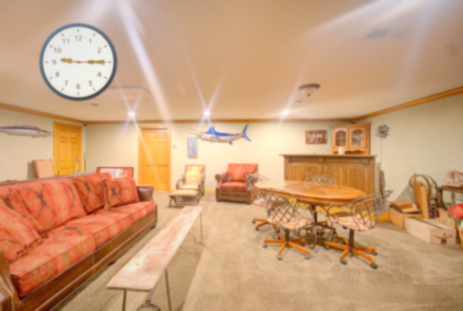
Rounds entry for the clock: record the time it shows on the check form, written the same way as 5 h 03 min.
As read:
9 h 15 min
